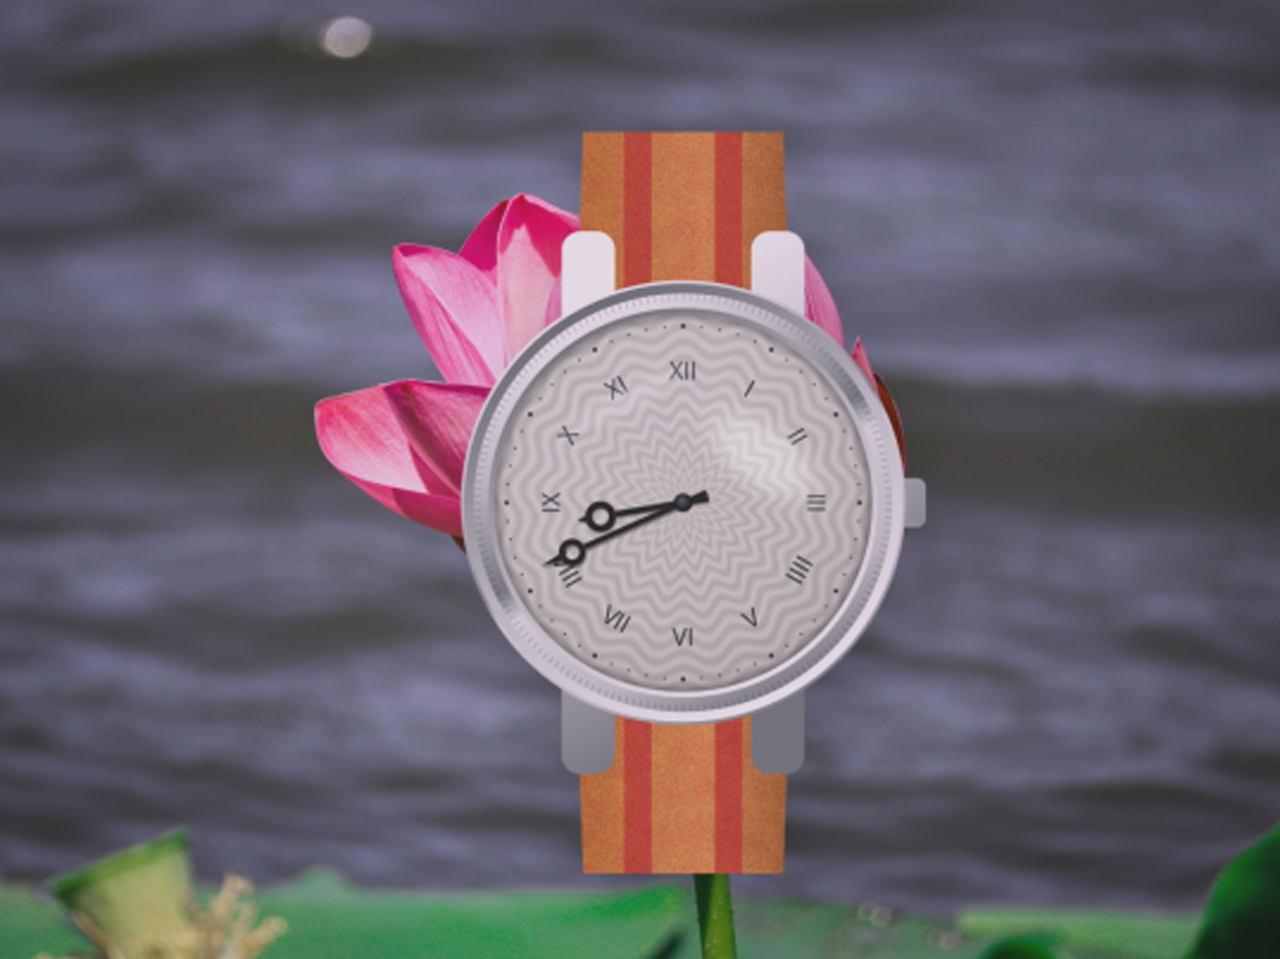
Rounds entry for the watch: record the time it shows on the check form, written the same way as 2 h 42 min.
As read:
8 h 41 min
